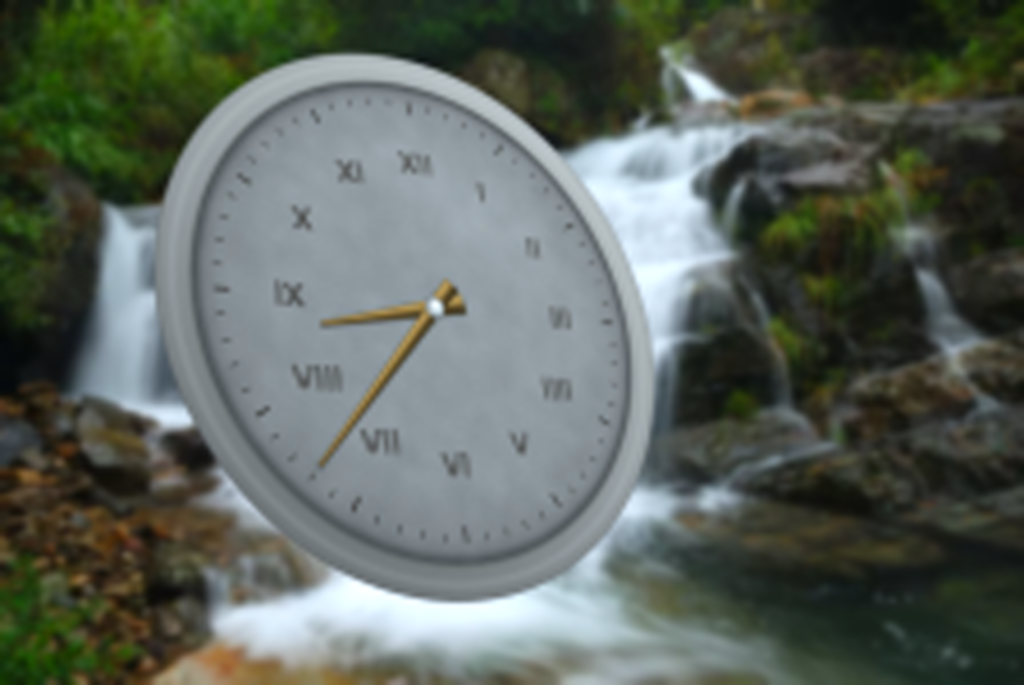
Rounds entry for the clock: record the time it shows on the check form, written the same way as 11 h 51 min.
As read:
8 h 37 min
